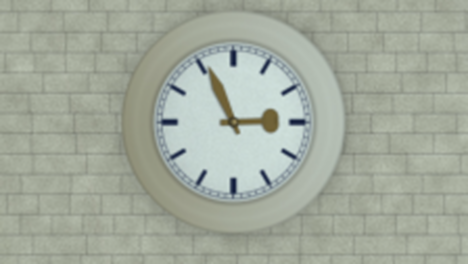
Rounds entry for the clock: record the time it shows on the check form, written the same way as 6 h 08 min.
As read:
2 h 56 min
